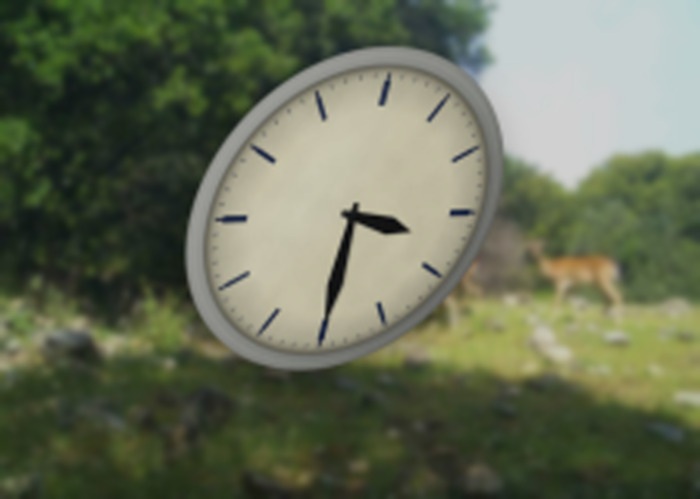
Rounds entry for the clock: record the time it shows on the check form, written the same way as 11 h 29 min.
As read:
3 h 30 min
